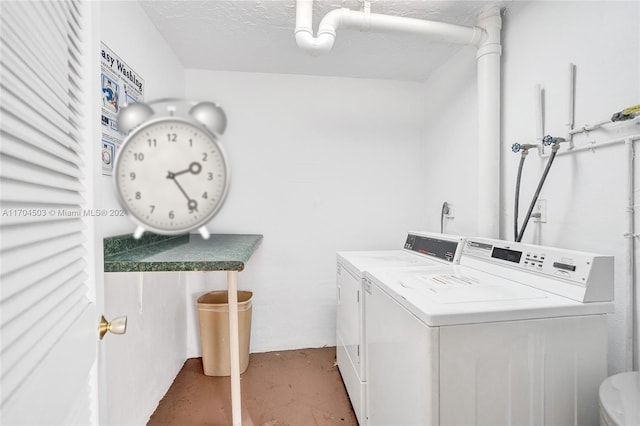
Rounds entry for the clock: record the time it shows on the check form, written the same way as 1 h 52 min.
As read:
2 h 24 min
